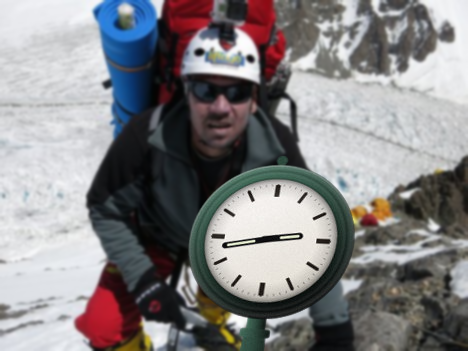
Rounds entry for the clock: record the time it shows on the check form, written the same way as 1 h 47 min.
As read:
2 h 43 min
